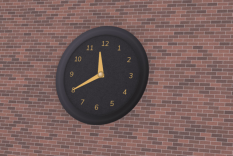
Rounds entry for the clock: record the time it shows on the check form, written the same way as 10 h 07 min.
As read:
11 h 40 min
